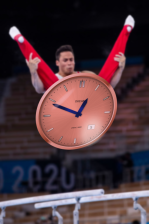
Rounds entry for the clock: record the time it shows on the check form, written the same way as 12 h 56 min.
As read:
12 h 49 min
